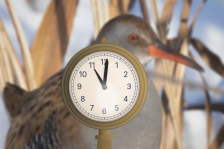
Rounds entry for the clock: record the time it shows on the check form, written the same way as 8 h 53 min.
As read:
11 h 01 min
